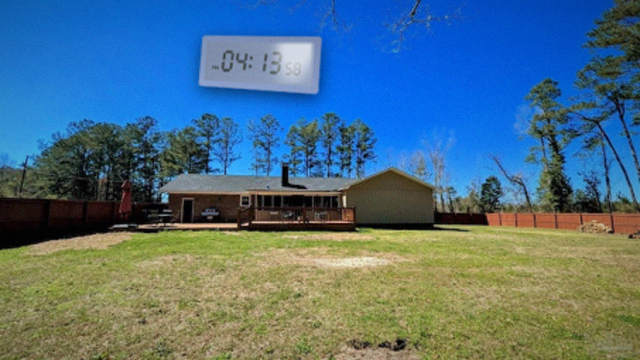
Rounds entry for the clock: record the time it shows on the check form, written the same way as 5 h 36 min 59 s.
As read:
4 h 13 min 58 s
